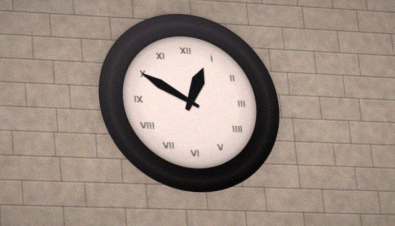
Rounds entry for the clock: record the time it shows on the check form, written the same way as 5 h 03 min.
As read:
12 h 50 min
